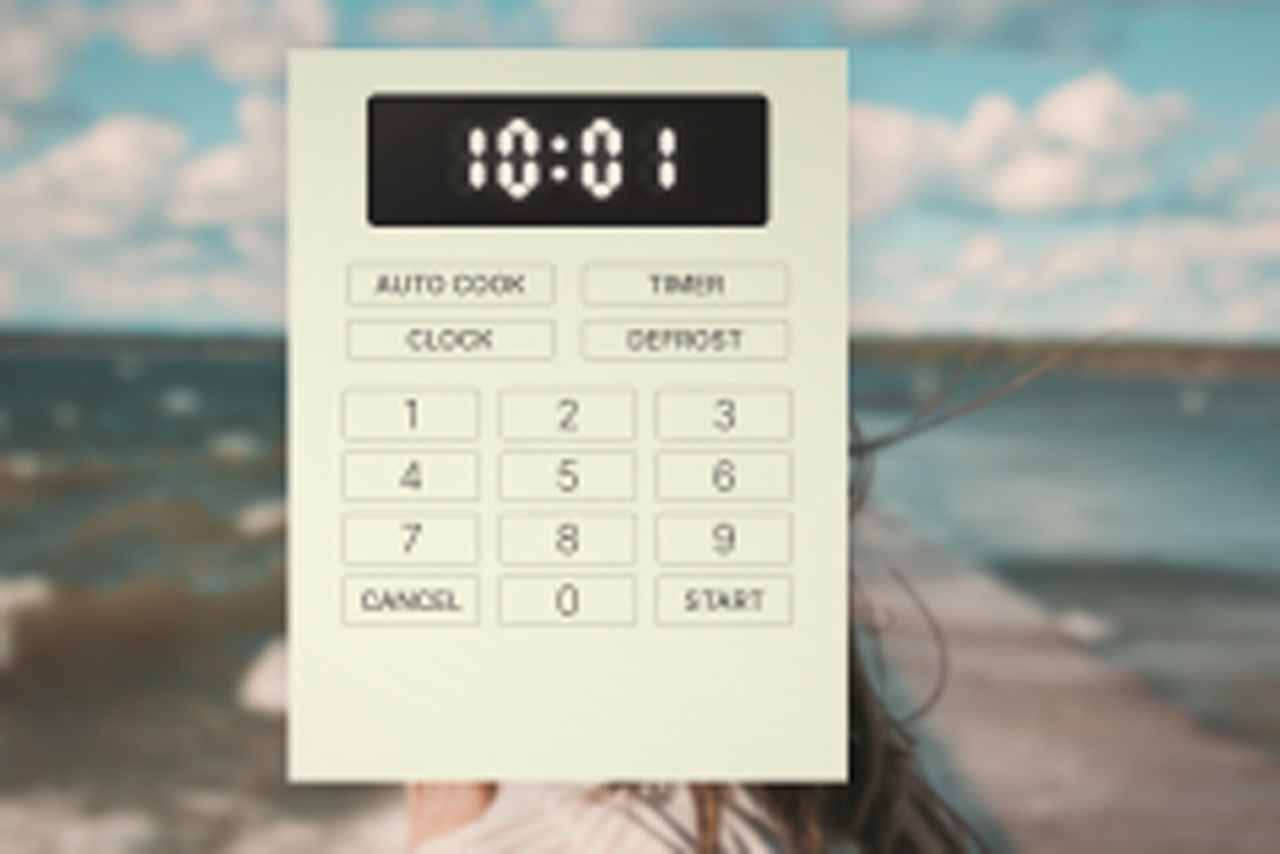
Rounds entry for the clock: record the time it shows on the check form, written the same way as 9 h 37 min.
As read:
10 h 01 min
